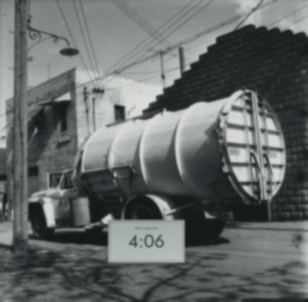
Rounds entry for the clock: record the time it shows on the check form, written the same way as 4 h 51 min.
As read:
4 h 06 min
